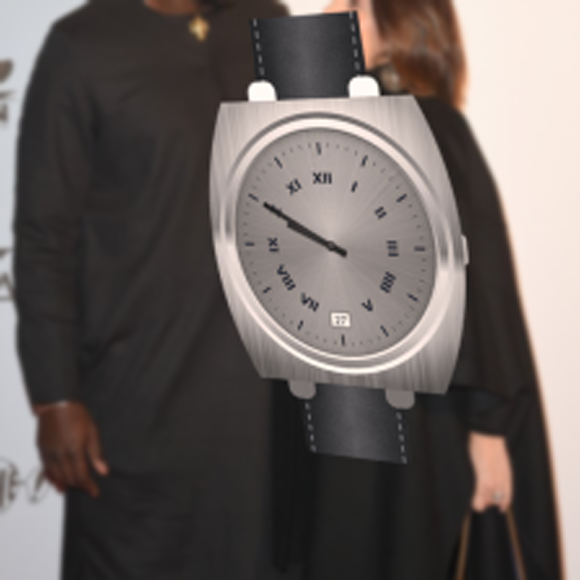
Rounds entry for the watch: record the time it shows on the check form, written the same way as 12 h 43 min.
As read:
9 h 50 min
